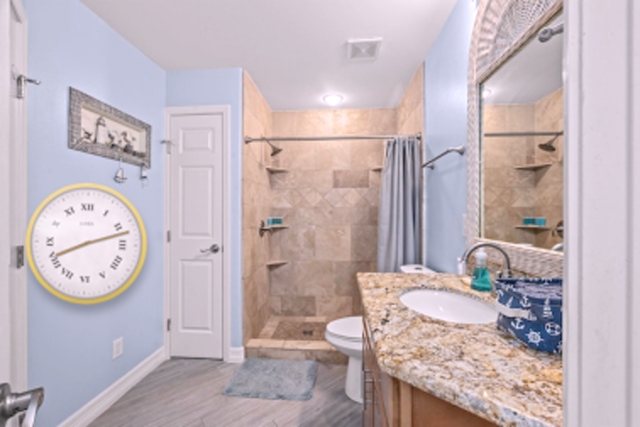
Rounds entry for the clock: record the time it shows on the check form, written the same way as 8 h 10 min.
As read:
8 h 12 min
